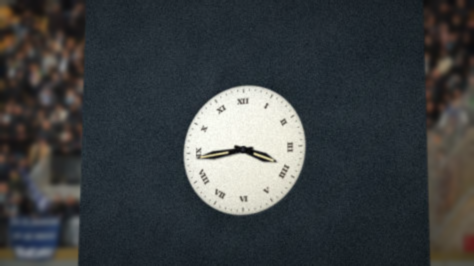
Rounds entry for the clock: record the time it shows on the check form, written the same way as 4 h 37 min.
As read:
3 h 44 min
